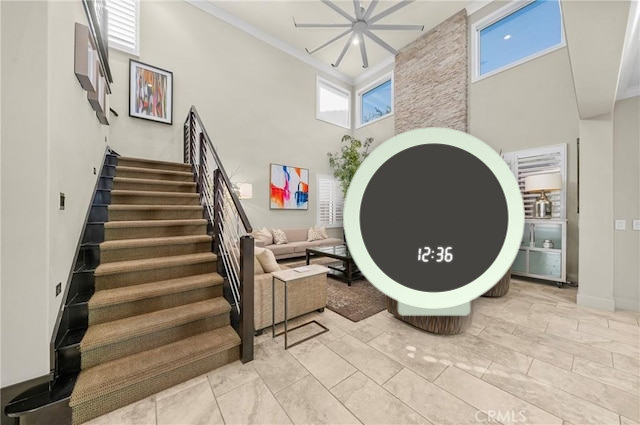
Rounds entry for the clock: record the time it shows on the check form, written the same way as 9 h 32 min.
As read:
12 h 36 min
